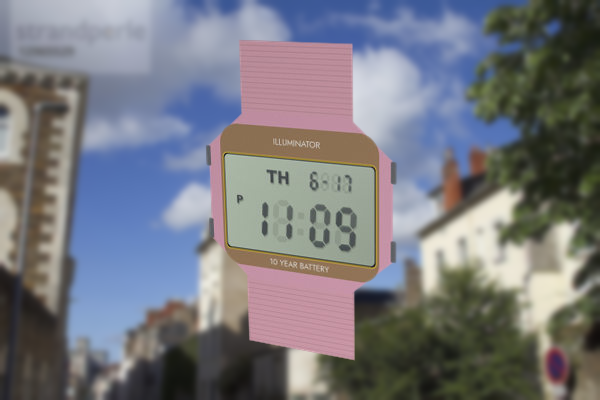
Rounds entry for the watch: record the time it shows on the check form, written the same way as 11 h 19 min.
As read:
11 h 09 min
